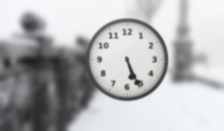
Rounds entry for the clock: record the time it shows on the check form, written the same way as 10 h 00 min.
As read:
5 h 26 min
